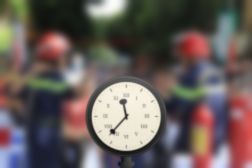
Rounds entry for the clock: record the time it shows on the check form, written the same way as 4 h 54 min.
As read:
11 h 37 min
